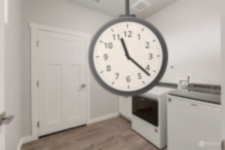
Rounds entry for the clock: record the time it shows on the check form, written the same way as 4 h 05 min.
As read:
11 h 22 min
